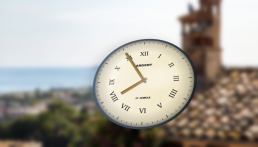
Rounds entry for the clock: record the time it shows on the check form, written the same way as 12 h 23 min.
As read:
7 h 55 min
